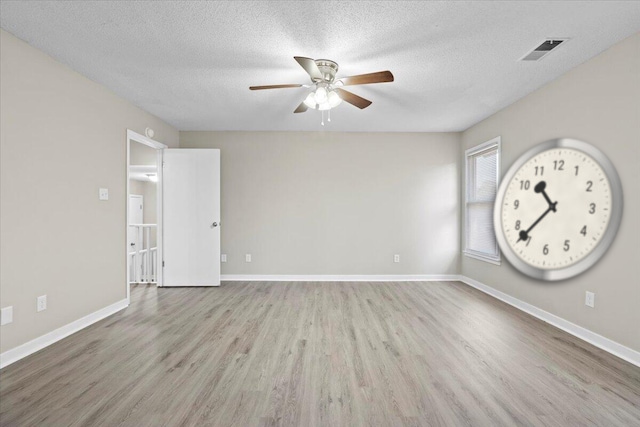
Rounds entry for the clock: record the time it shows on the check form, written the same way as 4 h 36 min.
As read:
10 h 37 min
